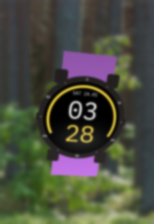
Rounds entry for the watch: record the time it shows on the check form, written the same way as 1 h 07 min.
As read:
3 h 28 min
